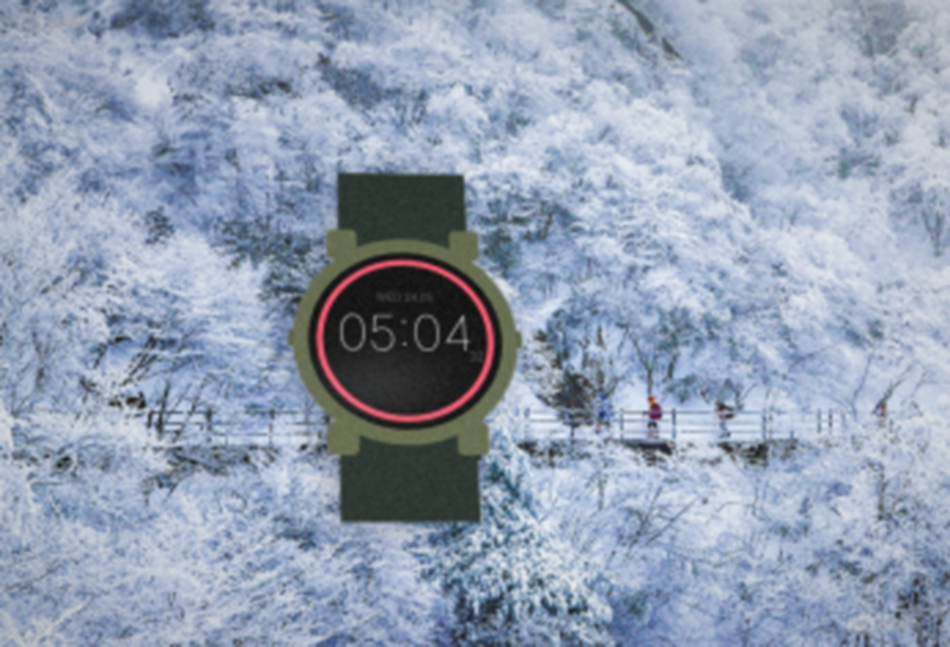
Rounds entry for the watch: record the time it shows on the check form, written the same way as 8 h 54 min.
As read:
5 h 04 min
